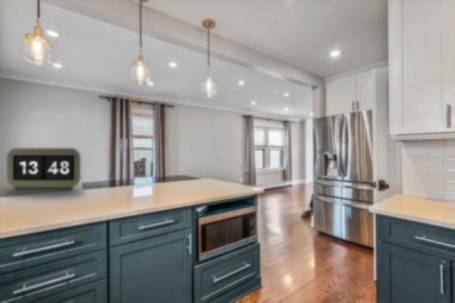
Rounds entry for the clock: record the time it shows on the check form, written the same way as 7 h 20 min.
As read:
13 h 48 min
